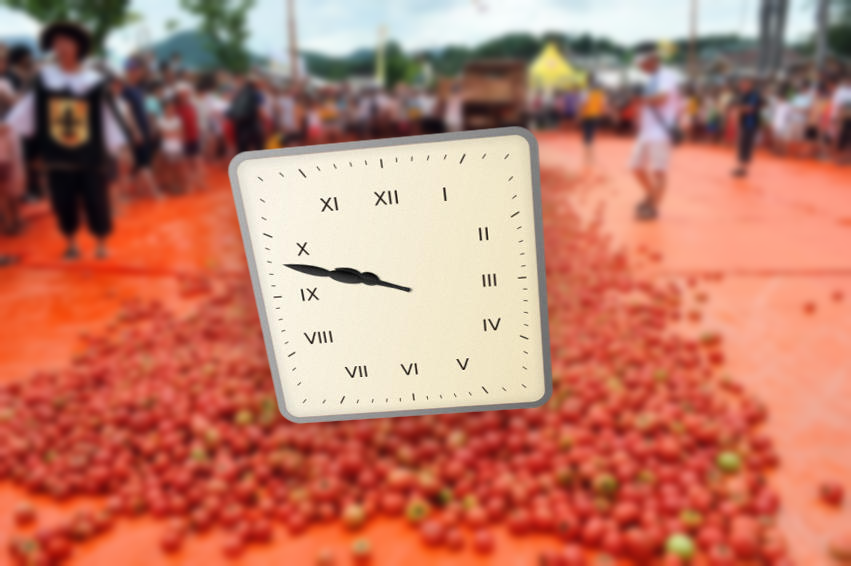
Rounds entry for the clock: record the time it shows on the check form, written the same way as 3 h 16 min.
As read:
9 h 48 min
